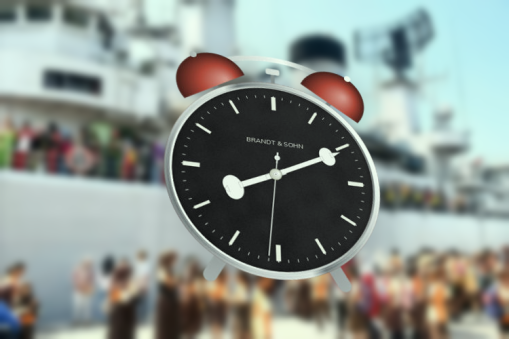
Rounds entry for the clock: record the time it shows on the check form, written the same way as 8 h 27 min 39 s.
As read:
8 h 10 min 31 s
